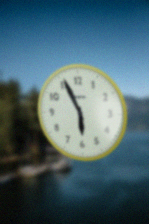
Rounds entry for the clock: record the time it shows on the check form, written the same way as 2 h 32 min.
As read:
5 h 56 min
